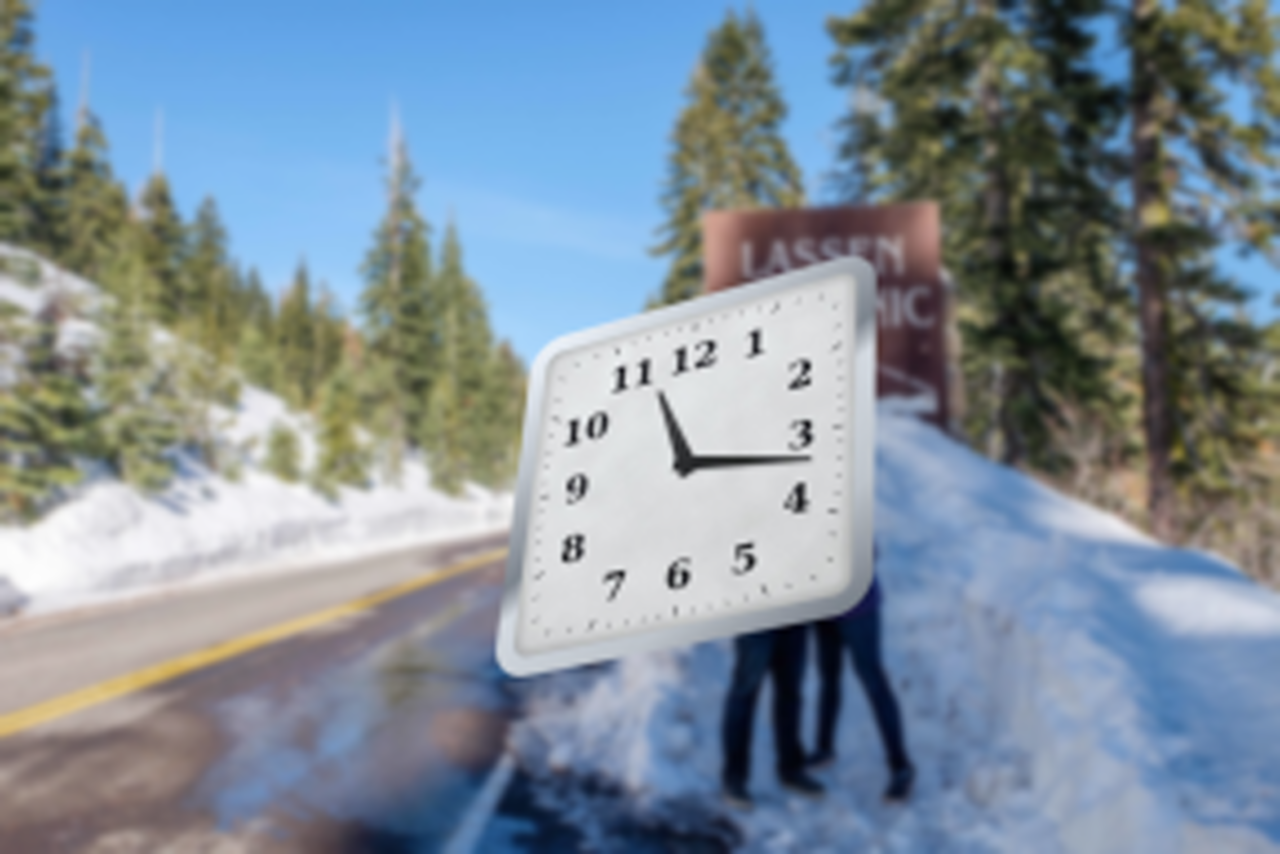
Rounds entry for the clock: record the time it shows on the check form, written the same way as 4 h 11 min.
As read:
11 h 17 min
